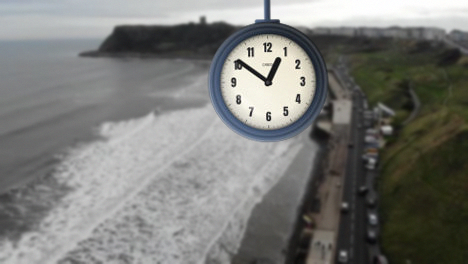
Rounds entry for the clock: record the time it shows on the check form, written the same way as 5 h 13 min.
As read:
12 h 51 min
